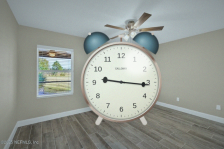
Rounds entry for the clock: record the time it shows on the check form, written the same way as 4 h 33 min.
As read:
9 h 16 min
